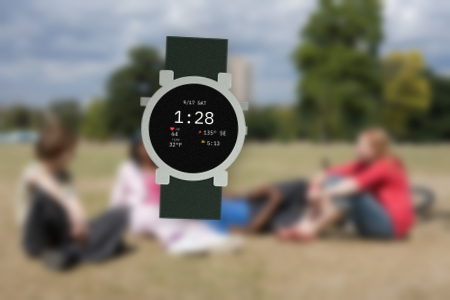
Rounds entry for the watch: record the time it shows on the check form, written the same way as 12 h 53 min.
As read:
1 h 28 min
